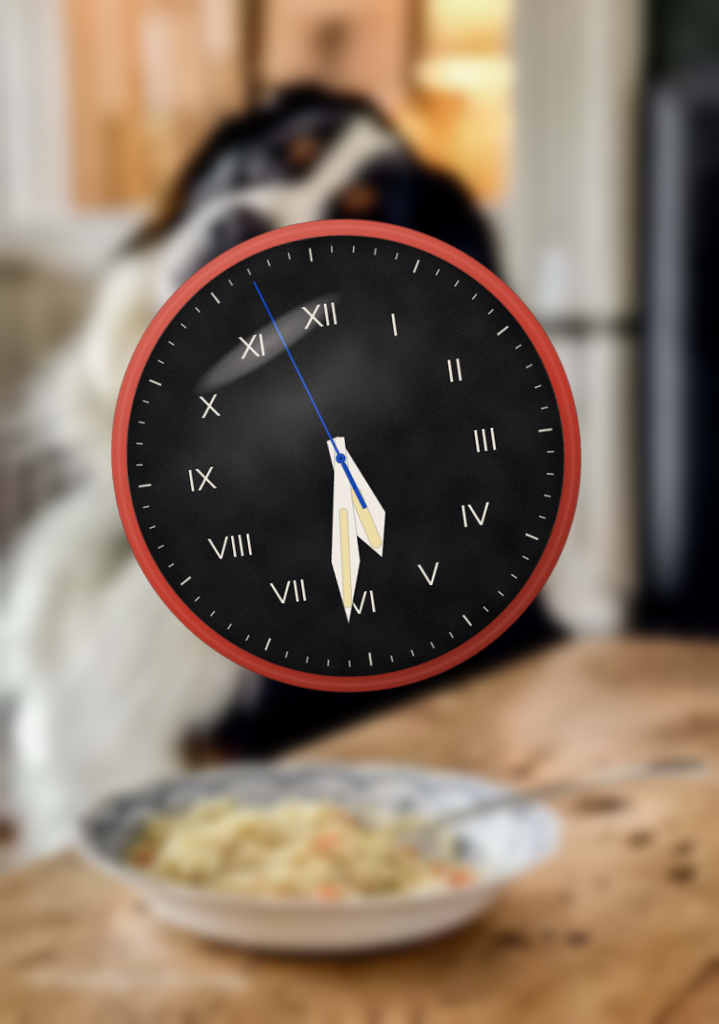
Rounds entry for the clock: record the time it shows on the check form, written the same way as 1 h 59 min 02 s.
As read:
5 h 30 min 57 s
